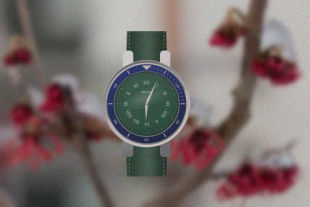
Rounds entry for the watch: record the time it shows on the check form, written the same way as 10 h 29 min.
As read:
6 h 04 min
